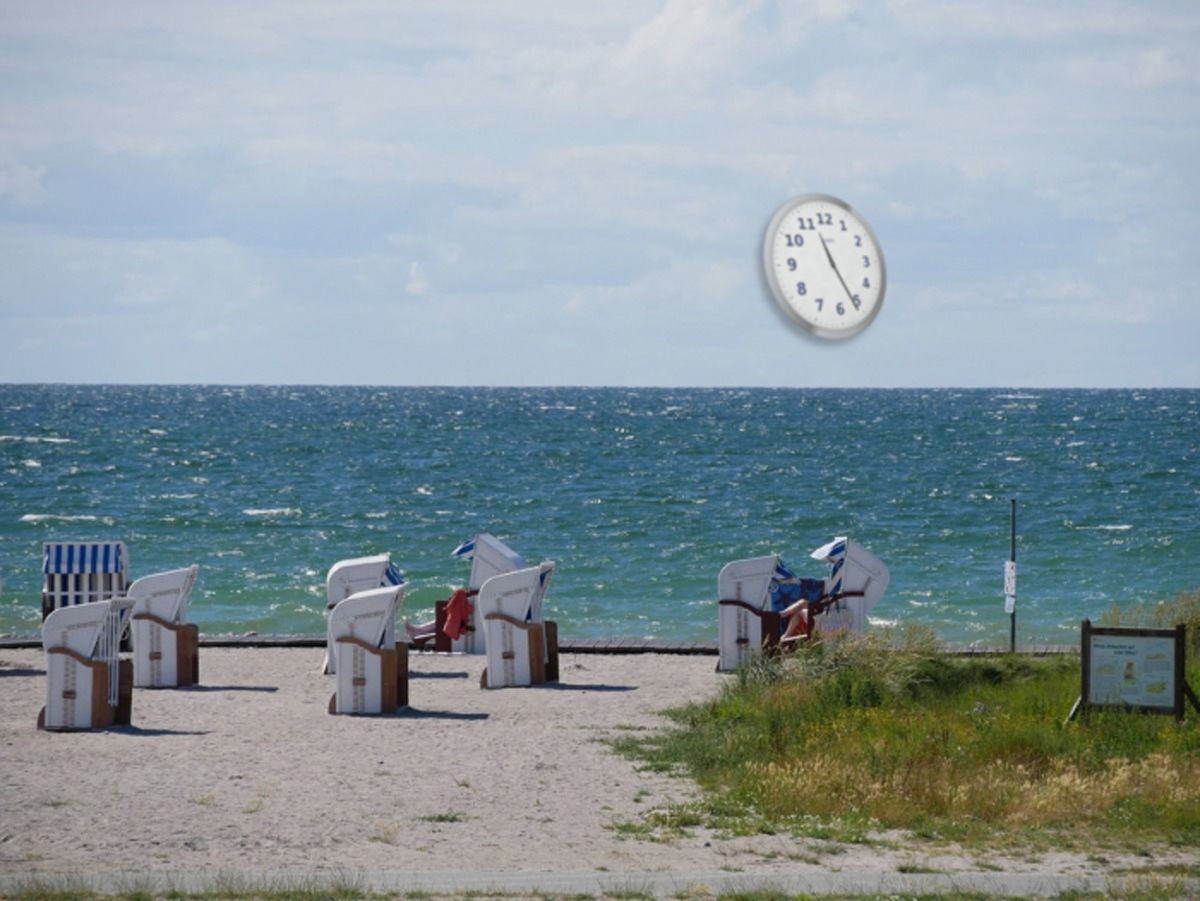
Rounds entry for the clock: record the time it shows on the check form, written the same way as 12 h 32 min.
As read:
11 h 26 min
